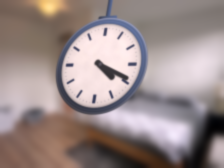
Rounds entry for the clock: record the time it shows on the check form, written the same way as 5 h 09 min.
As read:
4 h 19 min
